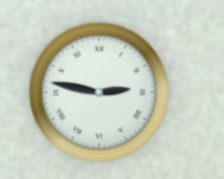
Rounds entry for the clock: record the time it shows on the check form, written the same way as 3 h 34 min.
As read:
2 h 47 min
